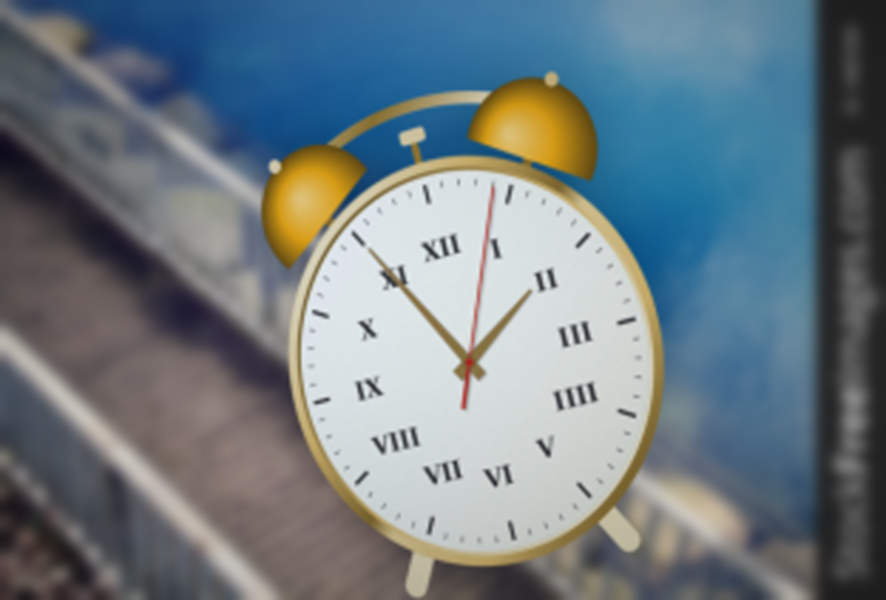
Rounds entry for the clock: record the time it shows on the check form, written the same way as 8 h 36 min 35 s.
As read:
1 h 55 min 04 s
